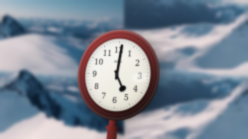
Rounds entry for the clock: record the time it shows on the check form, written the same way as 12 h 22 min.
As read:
5 h 01 min
